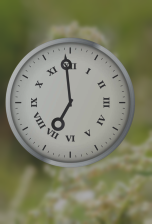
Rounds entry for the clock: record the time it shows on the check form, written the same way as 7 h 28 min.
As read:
6 h 59 min
